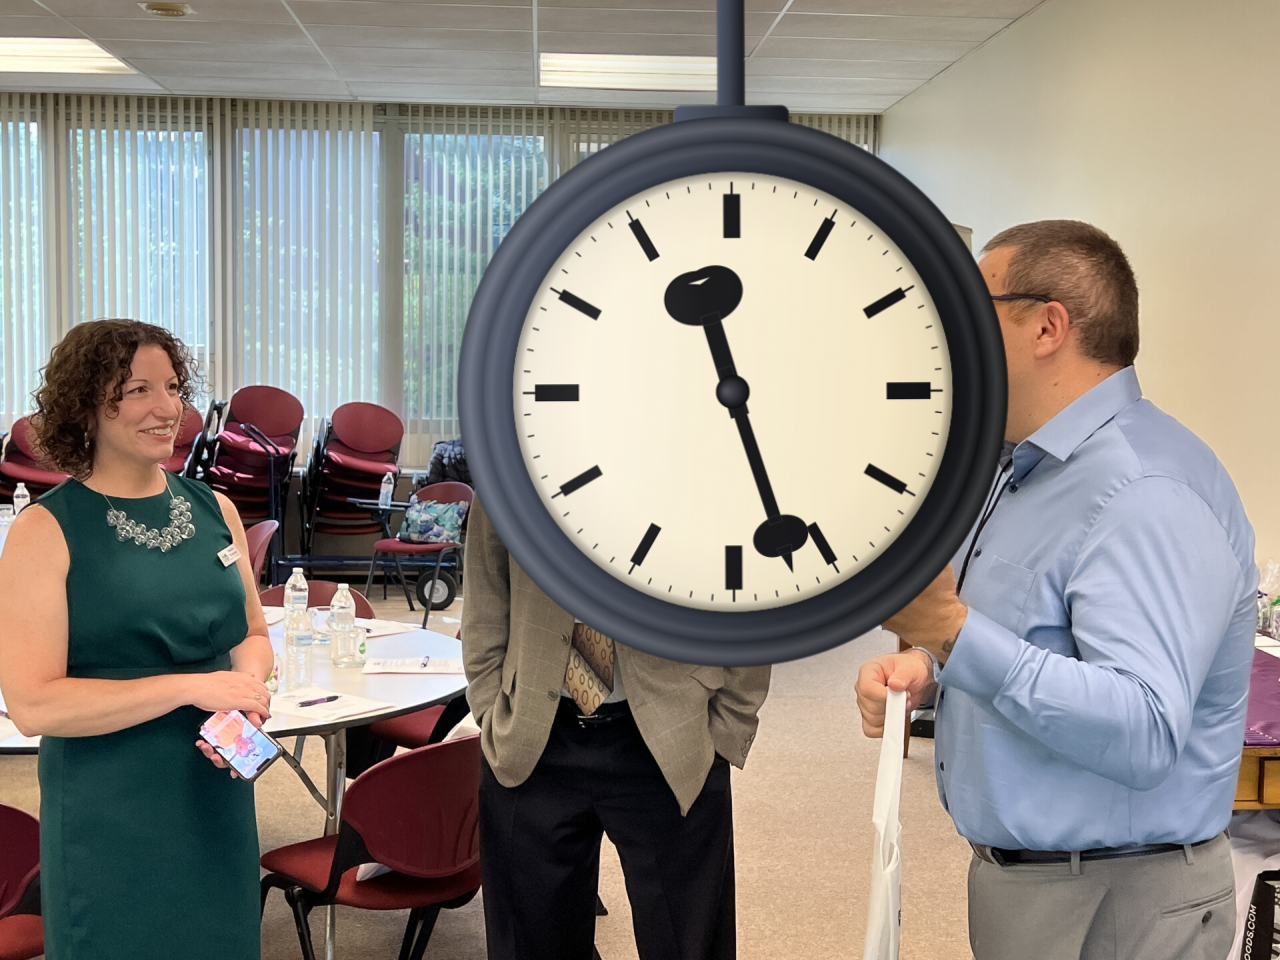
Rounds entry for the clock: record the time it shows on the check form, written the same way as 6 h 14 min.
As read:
11 h 27 min
